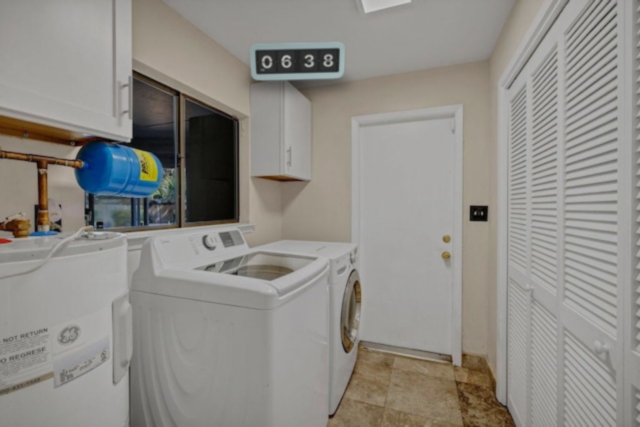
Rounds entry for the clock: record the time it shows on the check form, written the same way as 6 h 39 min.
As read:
6 h 38 min
